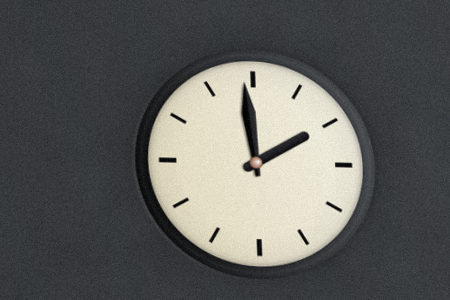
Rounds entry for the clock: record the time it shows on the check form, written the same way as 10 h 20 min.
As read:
1 h 59 min
